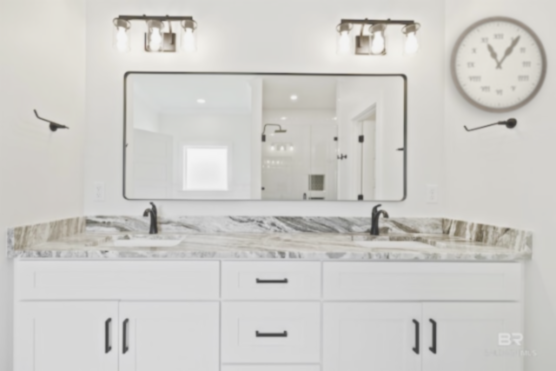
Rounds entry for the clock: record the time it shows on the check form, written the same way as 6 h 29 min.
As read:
11 h 06 min
